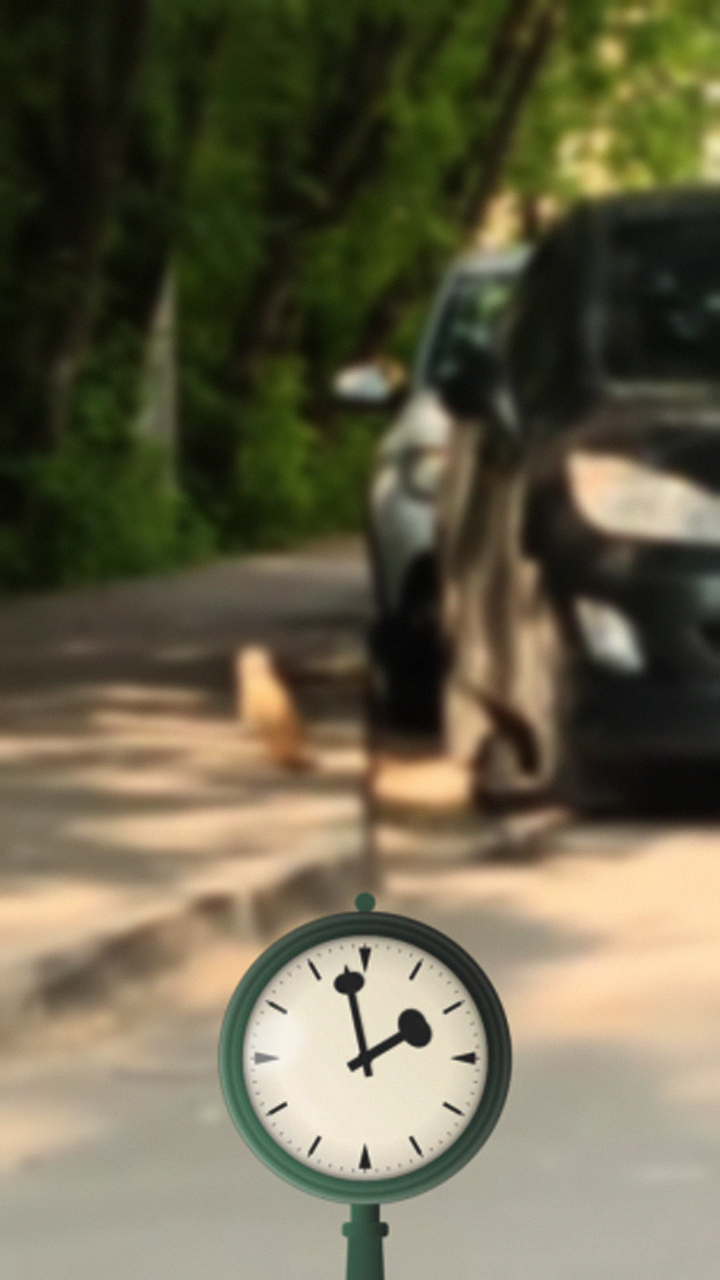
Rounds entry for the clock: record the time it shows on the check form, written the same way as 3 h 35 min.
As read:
1 h 58 min
